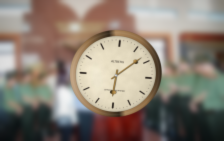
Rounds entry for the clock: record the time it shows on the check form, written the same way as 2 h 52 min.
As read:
6 h 08 min
